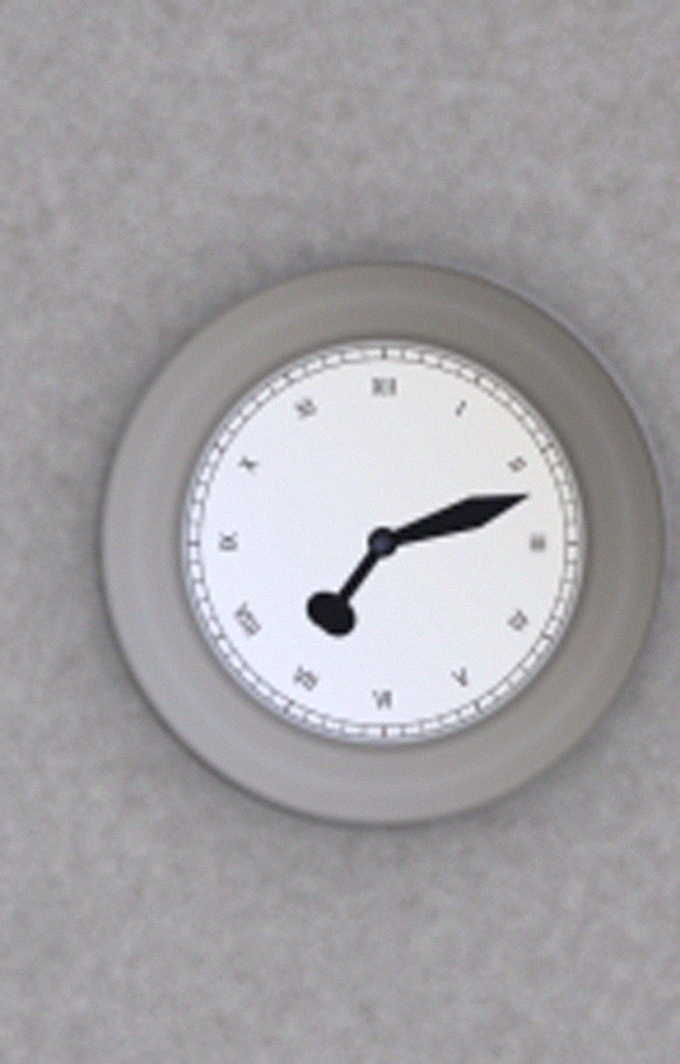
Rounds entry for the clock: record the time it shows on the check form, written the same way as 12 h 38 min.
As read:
7 h 12 min
